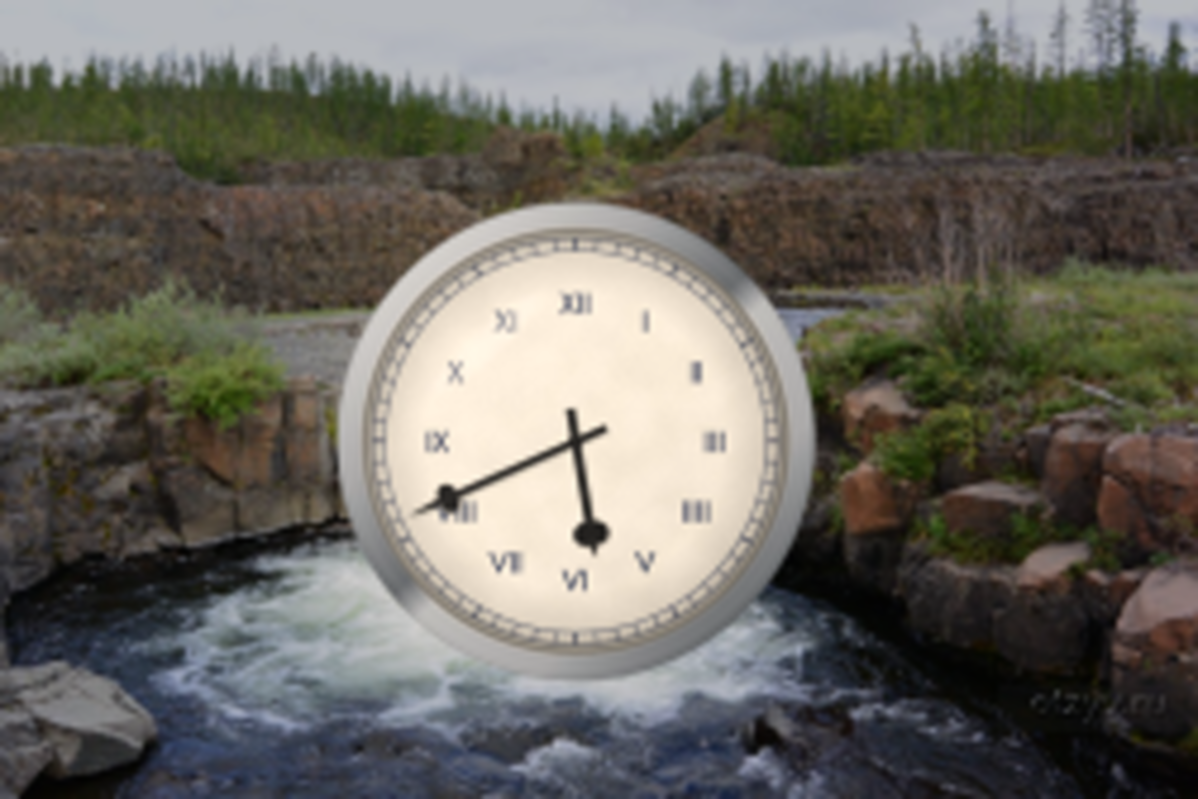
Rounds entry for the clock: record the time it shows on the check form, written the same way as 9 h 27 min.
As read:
5 h 41 min
